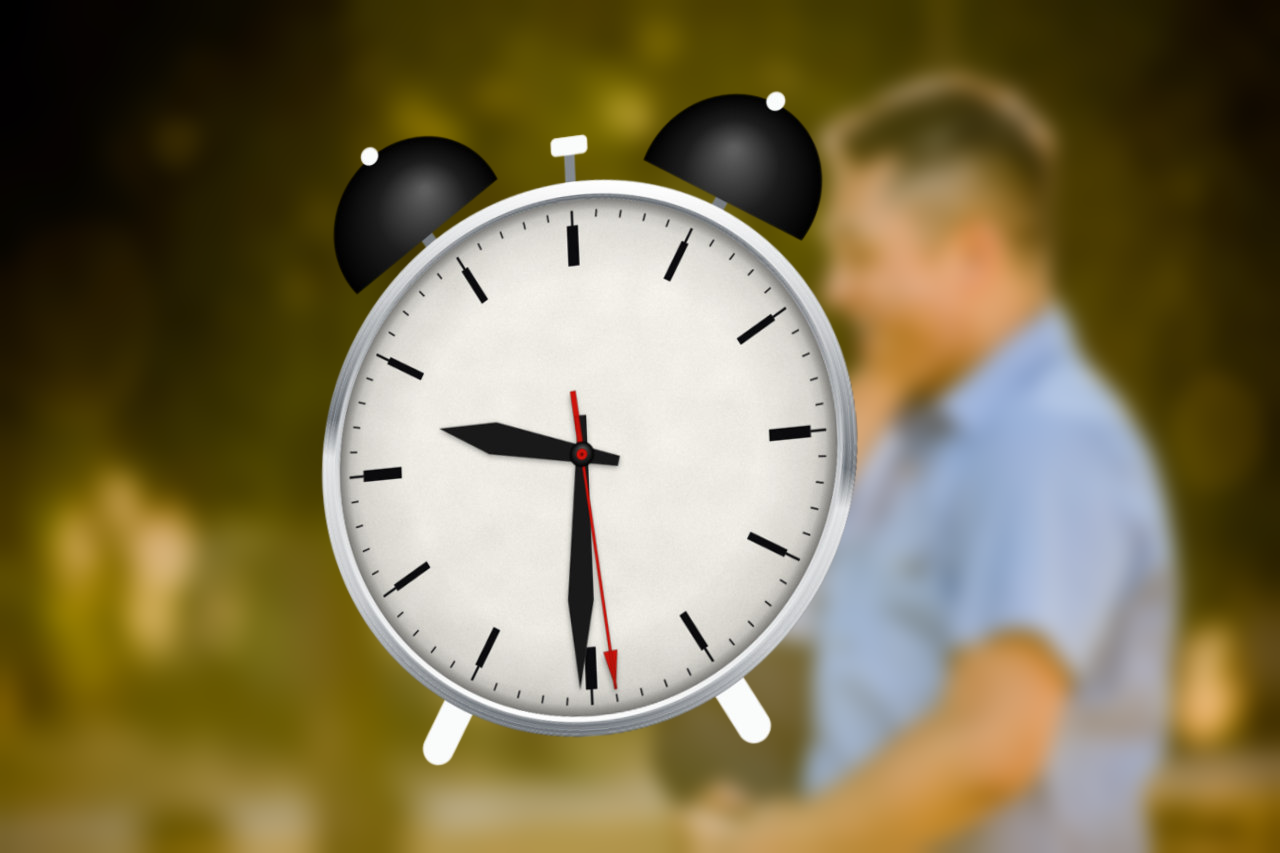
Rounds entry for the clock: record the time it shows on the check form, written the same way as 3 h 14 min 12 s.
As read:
9 h 30 min 29 s
